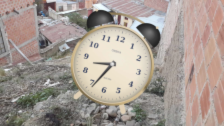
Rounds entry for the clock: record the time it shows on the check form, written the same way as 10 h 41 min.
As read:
8 h 34 min
